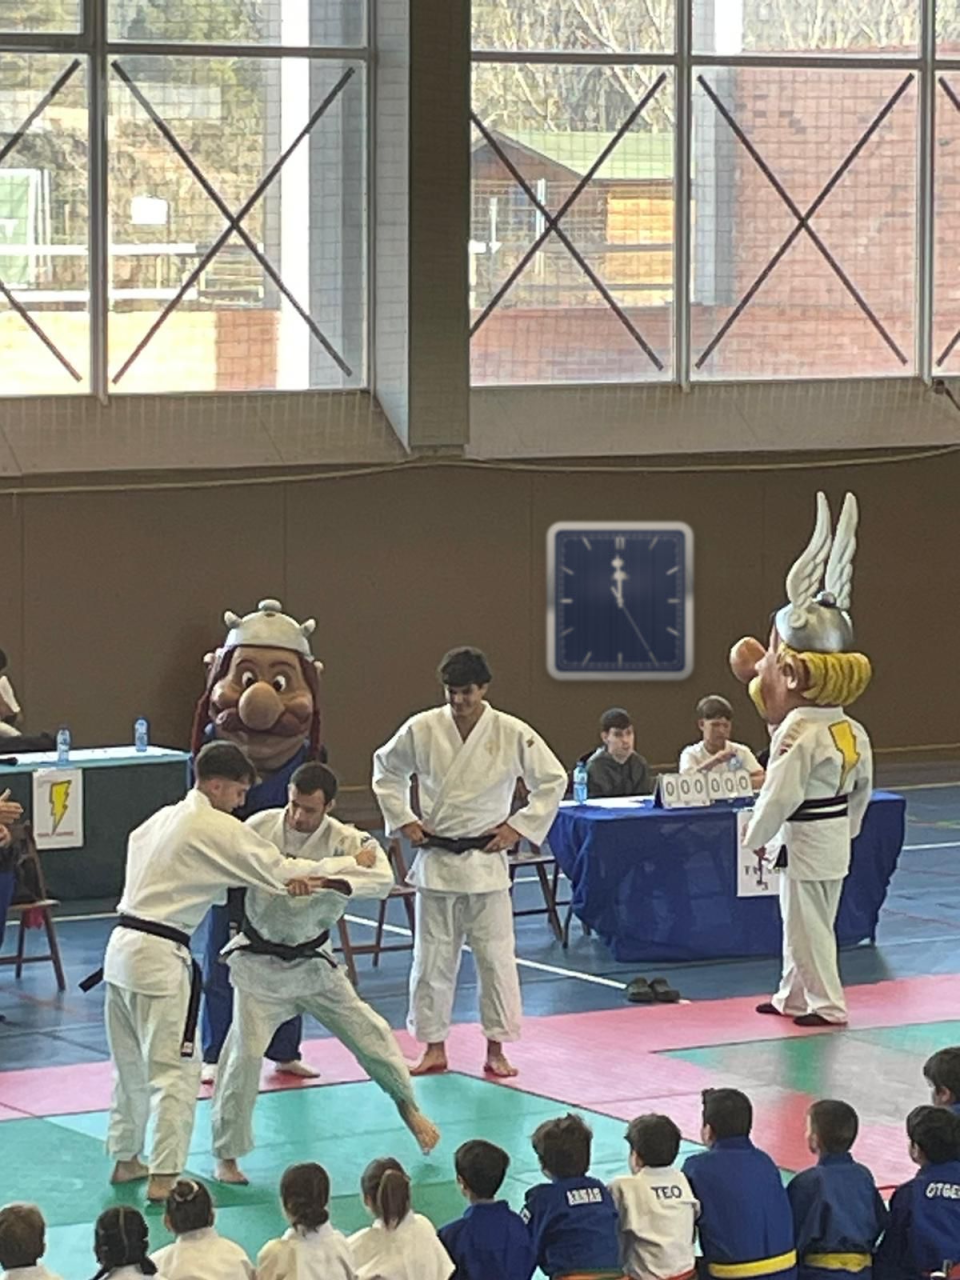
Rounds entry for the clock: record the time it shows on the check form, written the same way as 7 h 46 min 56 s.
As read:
11 h 59 min 25 s
